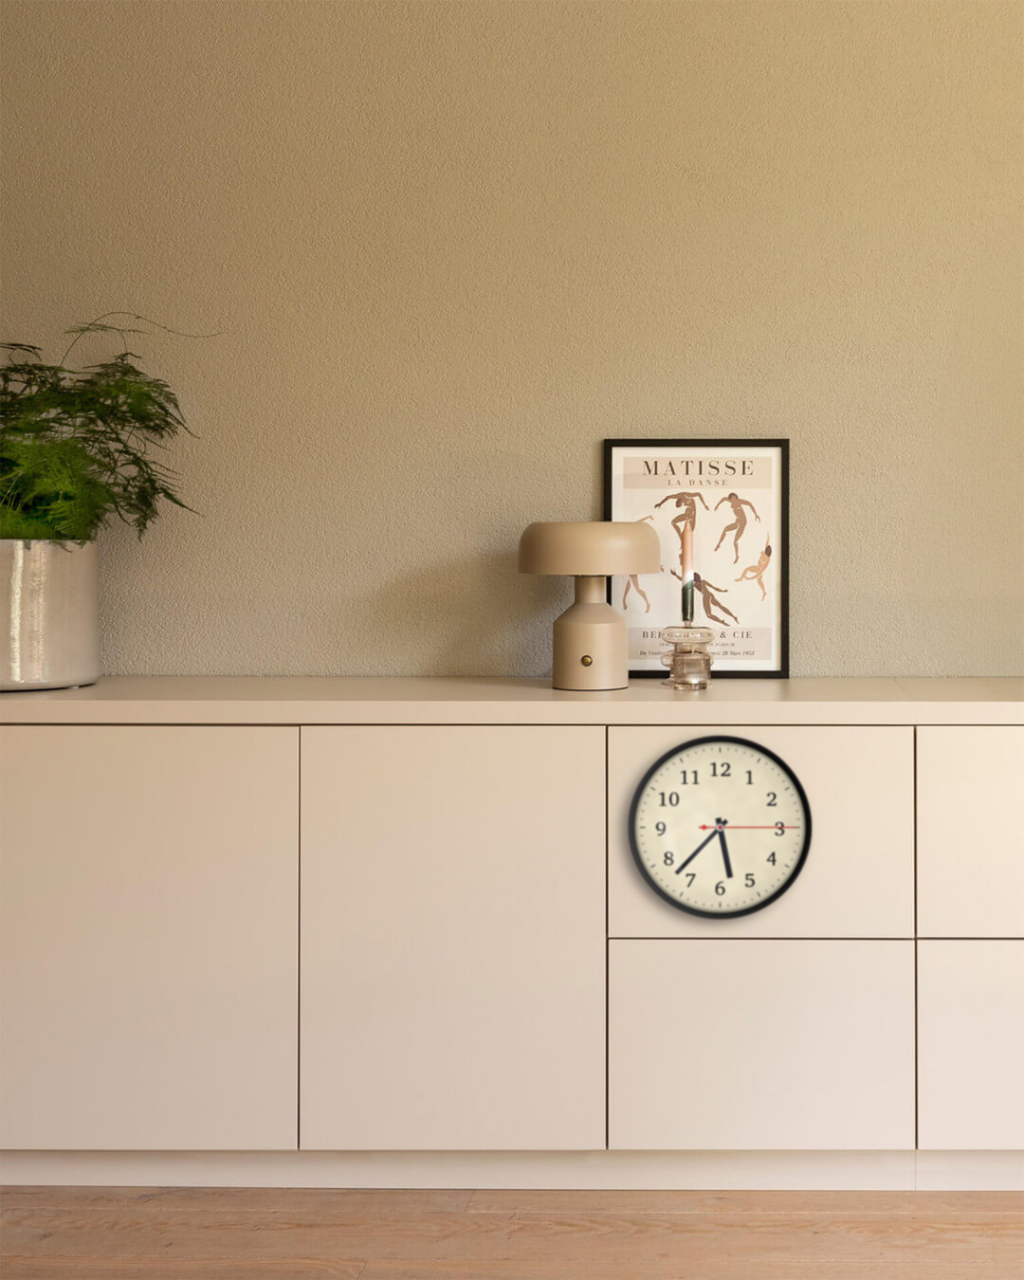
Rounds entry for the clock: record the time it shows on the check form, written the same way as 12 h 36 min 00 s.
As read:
5 h 37 min 15 s
